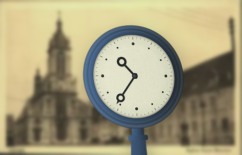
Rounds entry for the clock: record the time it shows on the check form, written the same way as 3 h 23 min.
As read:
10 h 36 min
